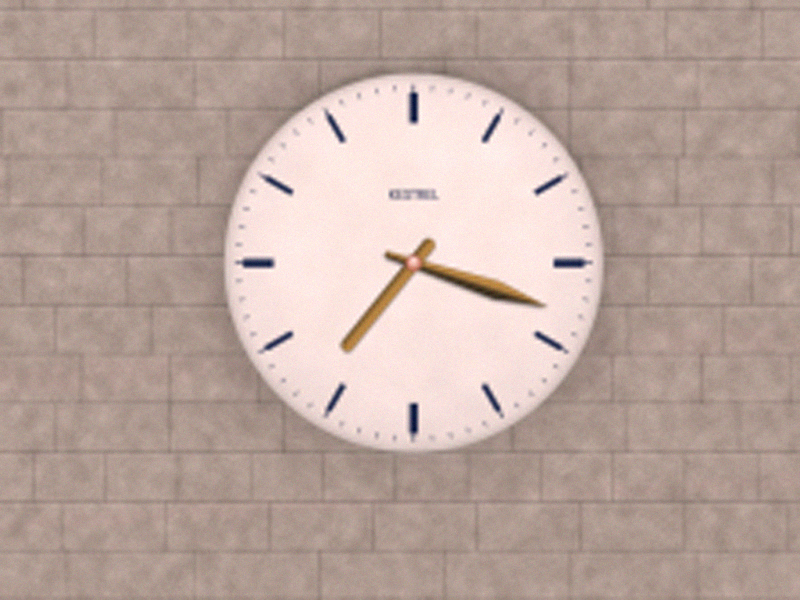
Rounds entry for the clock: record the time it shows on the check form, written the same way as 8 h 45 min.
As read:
7 h 18 min
